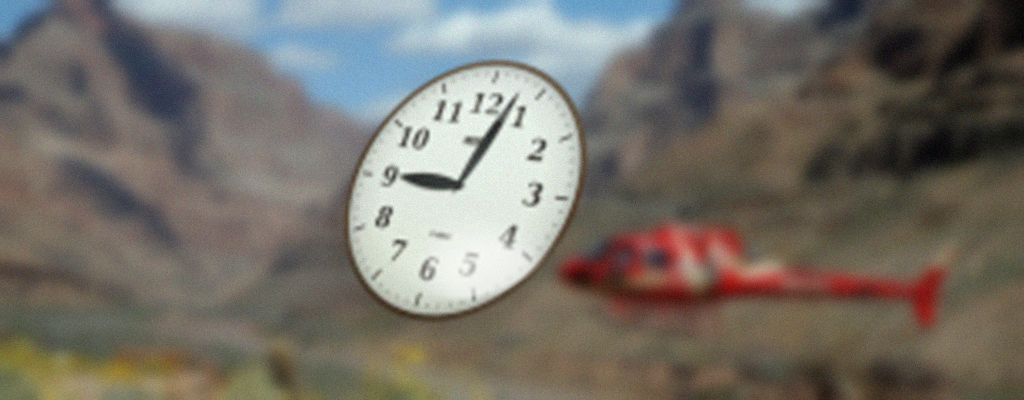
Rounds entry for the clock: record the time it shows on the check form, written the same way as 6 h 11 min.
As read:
9 h 03 min
